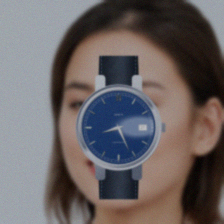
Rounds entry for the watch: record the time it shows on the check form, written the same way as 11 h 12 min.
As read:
8 h 26 min
